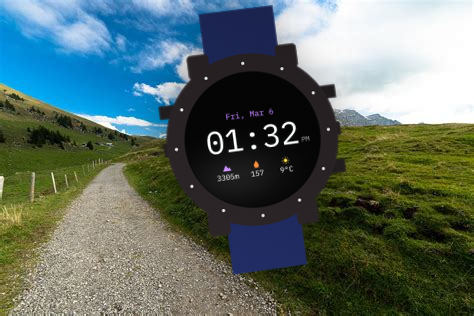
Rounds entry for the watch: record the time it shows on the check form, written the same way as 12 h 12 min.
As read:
1 h 32 min
